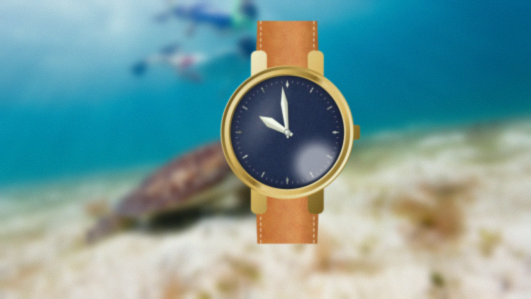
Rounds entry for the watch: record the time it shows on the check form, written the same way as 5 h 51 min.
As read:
9 h 59 min
